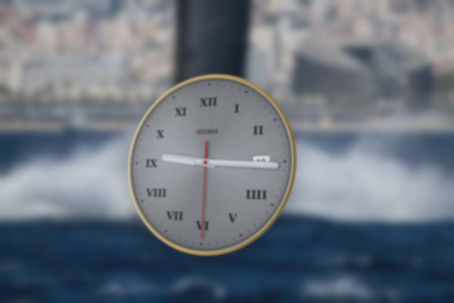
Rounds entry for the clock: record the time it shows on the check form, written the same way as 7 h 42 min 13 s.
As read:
9 h 15 min 30 s
